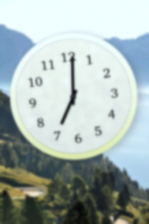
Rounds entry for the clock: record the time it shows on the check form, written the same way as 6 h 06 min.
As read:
7 h 01 min
